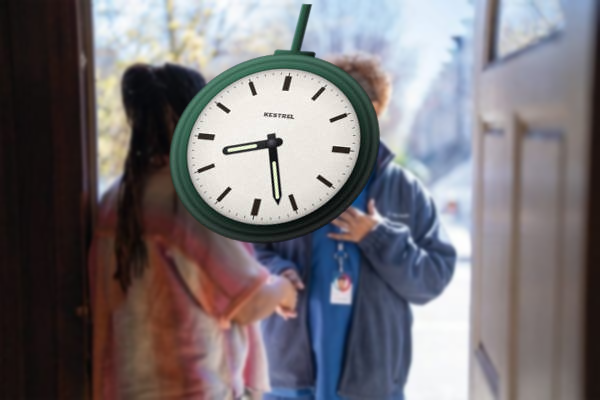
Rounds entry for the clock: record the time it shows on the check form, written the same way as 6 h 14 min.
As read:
8 h 27 min
